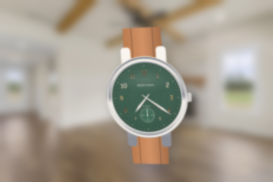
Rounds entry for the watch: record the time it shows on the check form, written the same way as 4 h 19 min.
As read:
7 h 21 min
